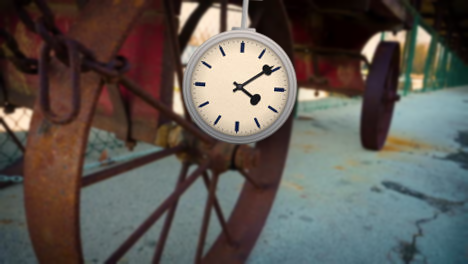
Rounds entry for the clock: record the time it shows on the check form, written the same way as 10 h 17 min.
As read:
4 h 09 min
